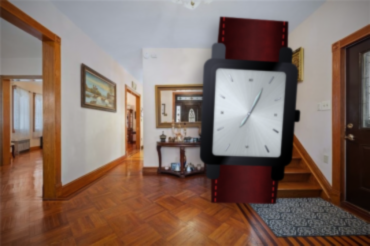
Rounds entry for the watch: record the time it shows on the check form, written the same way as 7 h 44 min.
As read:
7 h 04 min
